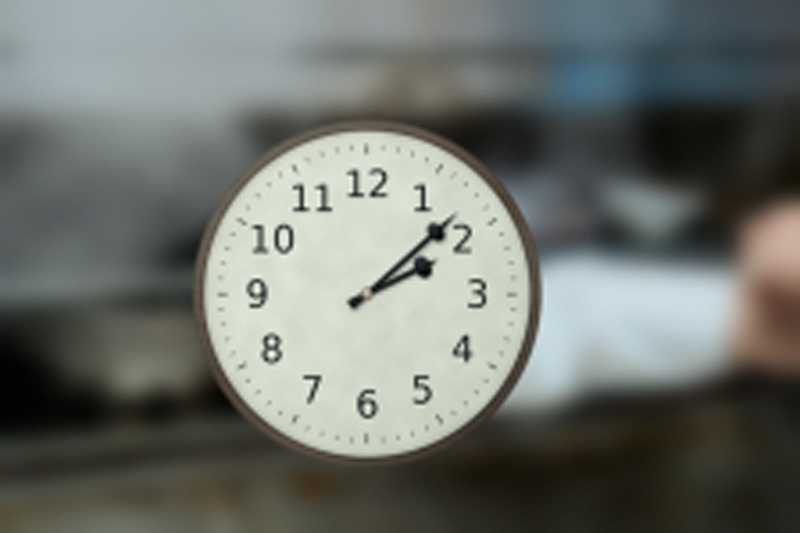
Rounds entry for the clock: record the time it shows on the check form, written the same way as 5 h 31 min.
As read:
2 h 08 min
